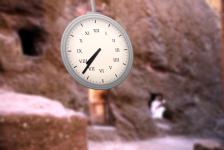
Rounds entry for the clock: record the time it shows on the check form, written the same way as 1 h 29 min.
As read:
7 h 37 min
